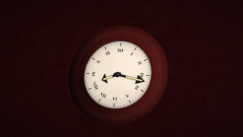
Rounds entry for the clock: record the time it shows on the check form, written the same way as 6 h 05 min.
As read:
8 h 17 min
